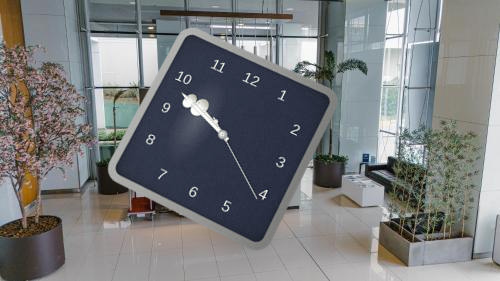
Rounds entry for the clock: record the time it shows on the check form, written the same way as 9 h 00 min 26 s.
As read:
9 h 48 min 21 s
